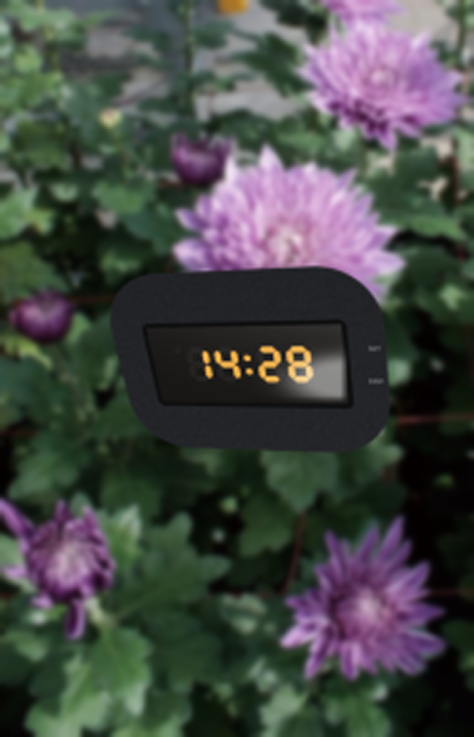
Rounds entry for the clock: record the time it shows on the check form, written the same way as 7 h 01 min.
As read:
14 h 28 min
